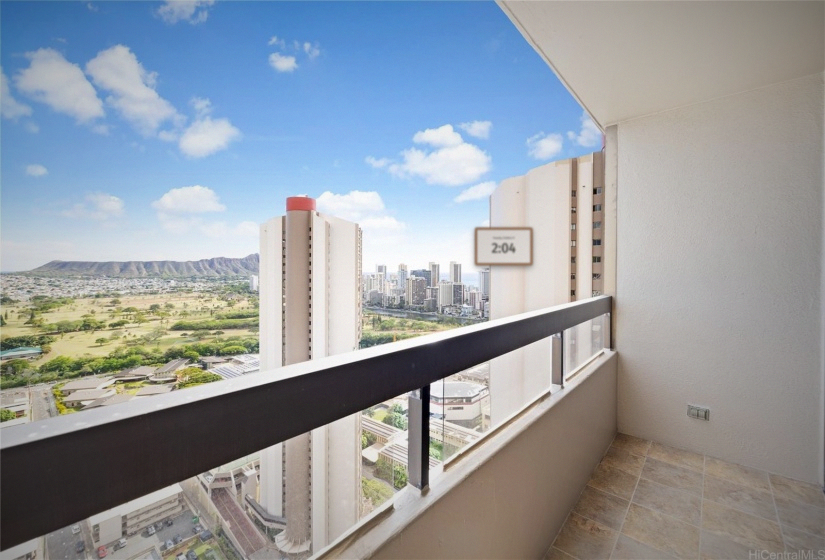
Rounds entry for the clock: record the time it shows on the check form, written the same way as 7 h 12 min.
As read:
2 h 04 min
